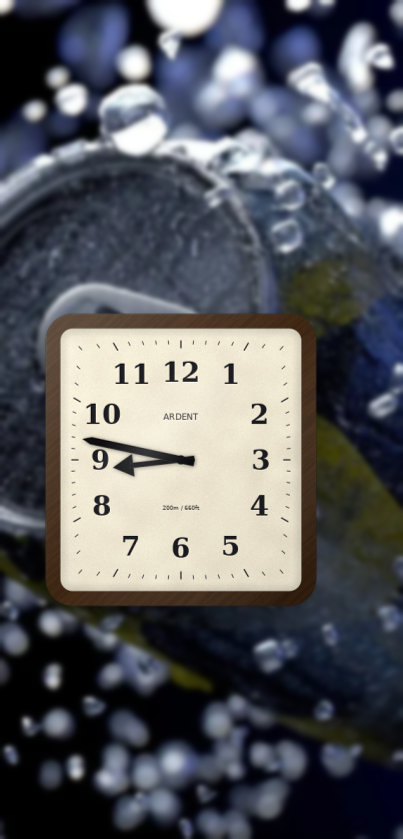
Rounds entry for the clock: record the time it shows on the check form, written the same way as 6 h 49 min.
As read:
8 h 47 min
